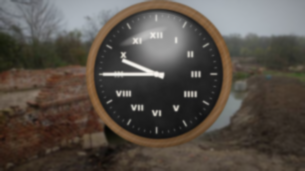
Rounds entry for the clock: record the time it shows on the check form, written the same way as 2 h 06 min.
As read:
9 h 45 min
